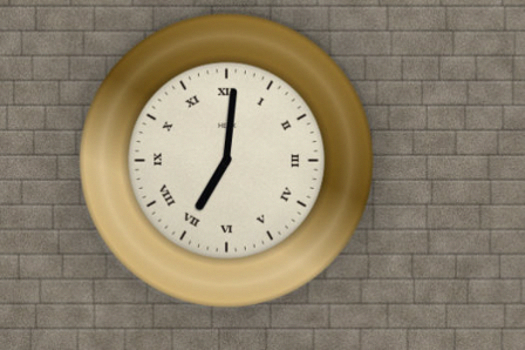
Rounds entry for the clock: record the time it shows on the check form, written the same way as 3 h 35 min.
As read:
7 h 01 min
